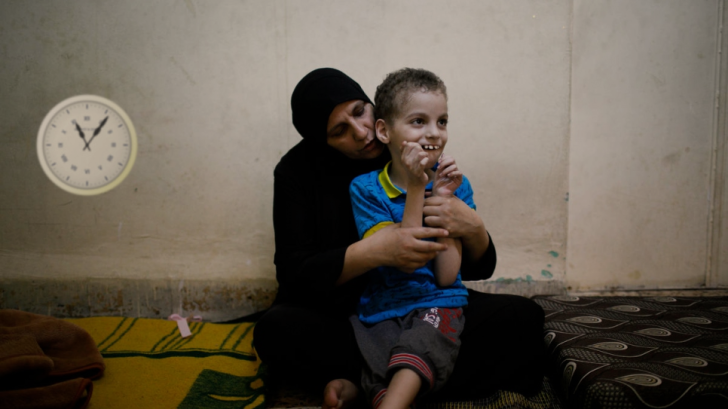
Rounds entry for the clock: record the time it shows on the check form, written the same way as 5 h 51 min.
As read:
11 h 06 min
